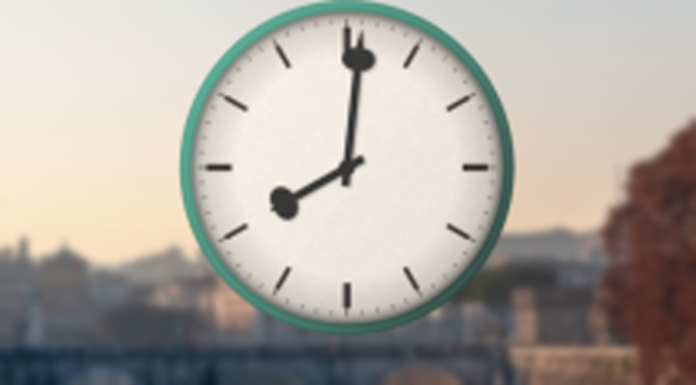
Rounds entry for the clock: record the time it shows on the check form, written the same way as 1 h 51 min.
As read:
8 h 01 min
